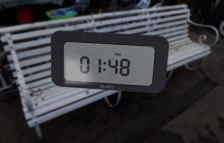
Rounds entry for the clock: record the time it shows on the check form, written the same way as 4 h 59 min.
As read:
1 h 48 min
